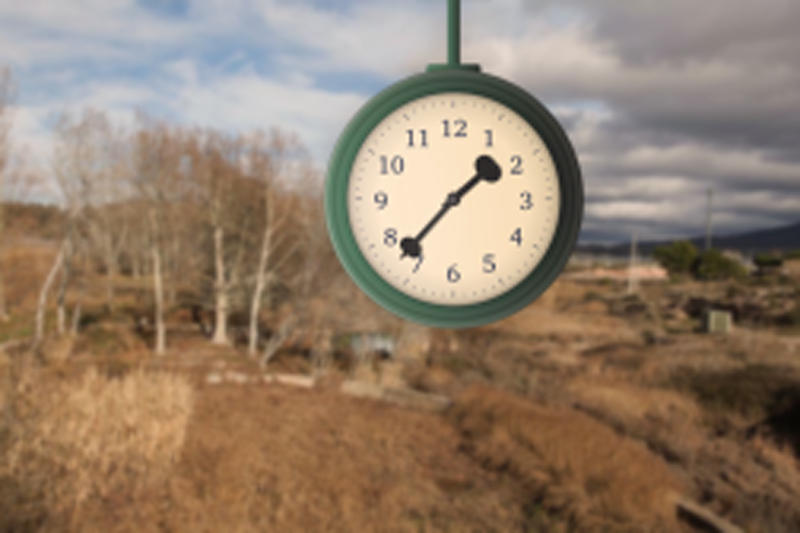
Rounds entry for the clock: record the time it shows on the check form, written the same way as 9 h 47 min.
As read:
1 h 37 min
